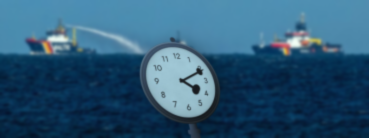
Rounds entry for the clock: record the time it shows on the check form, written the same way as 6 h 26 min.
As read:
4 h 11 min
